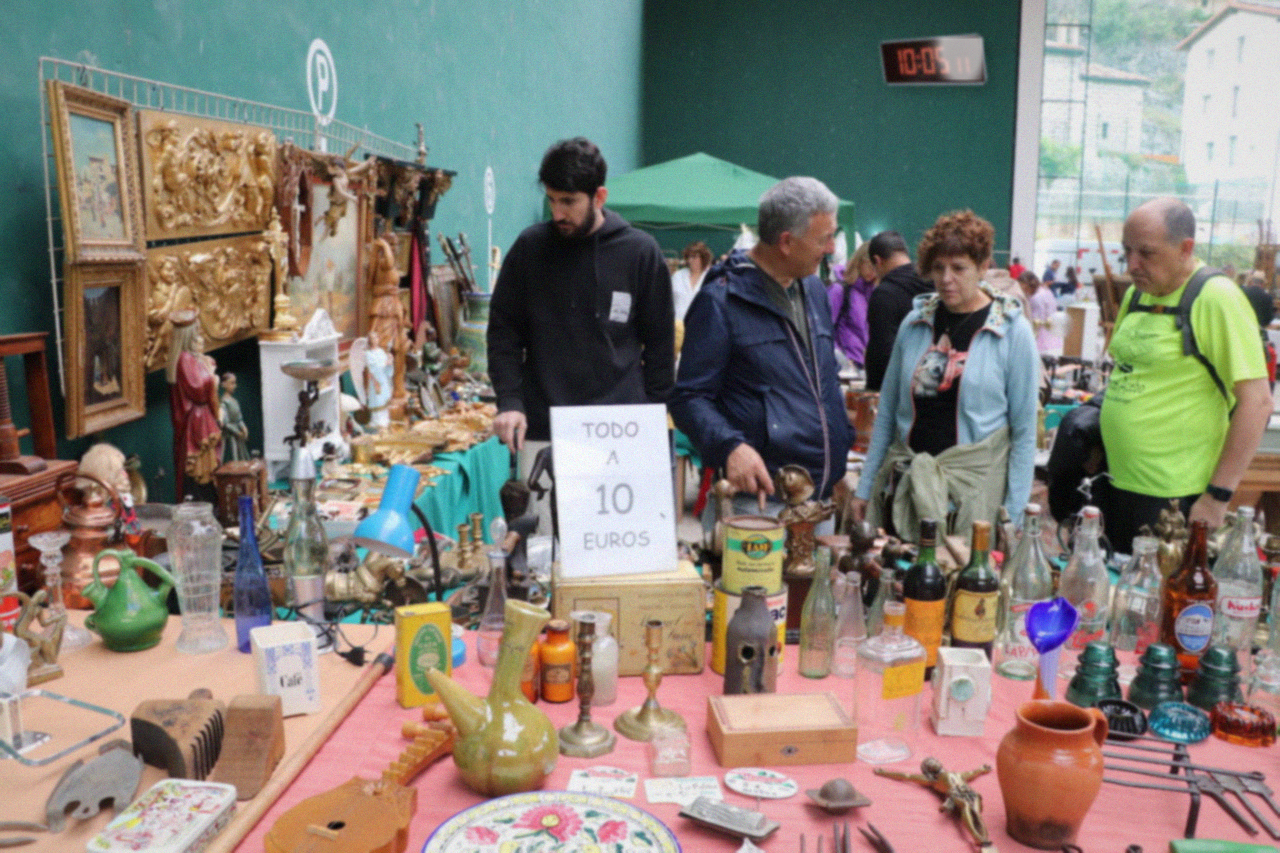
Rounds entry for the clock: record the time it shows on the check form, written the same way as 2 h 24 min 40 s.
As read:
10 h 05 min 11 s
